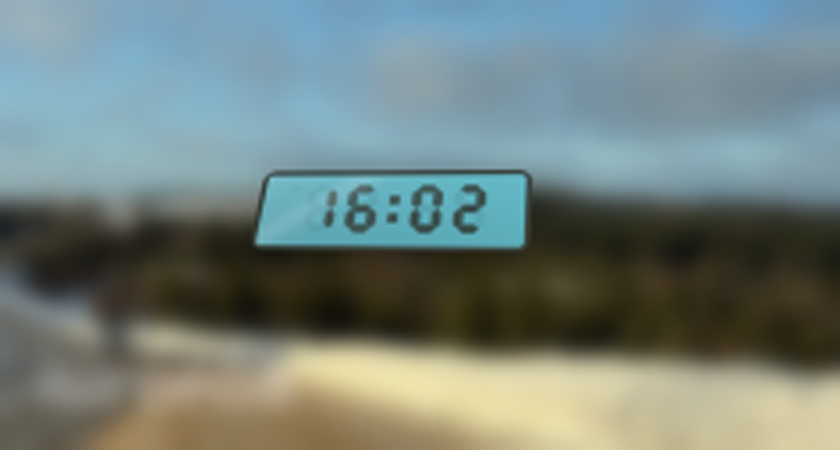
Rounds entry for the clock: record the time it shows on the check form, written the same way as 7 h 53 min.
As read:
16 h 02 min
